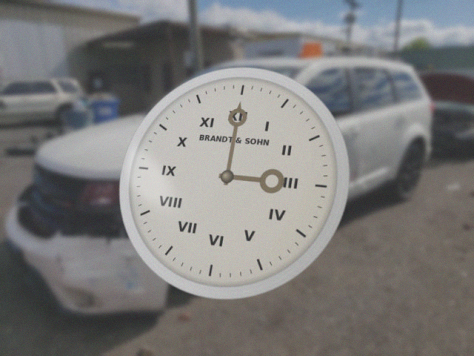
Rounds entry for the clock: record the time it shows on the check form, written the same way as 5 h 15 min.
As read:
3 h 00 min
